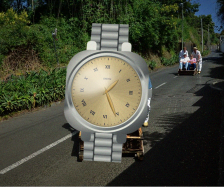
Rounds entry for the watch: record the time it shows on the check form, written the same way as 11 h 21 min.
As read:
1 h 26 min
